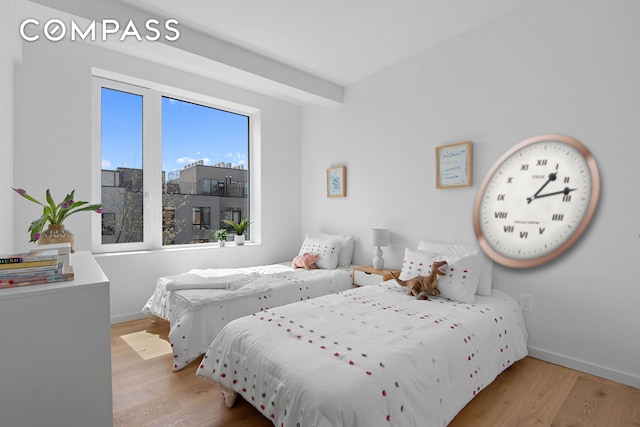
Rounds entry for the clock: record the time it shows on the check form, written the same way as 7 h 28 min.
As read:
1 h 13 min
